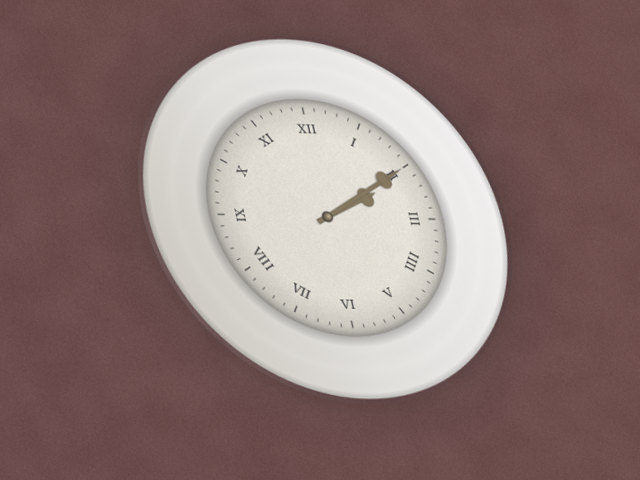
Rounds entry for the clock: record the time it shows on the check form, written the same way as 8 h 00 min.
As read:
2 h 10 min
